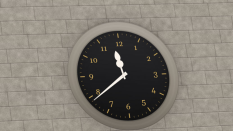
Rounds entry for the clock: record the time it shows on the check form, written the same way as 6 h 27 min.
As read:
11 h 39 min
